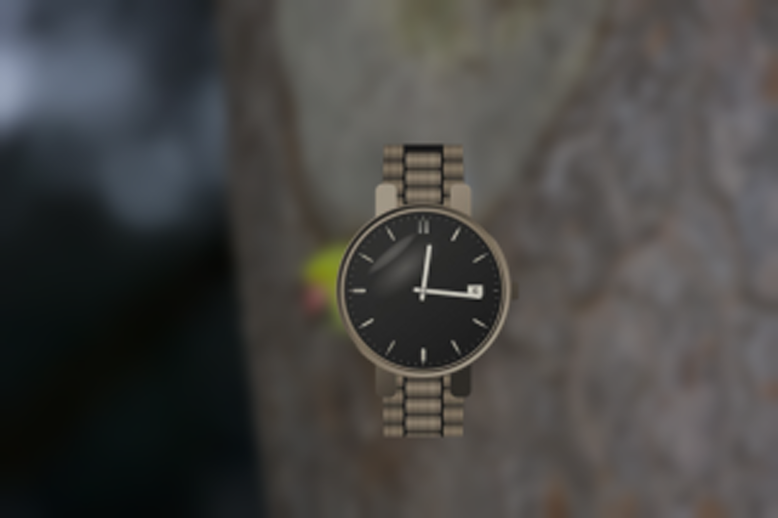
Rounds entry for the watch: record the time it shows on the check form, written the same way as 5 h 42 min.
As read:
12 h 16 min
